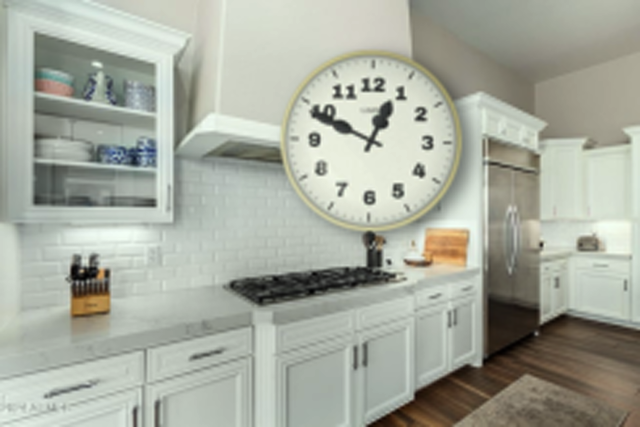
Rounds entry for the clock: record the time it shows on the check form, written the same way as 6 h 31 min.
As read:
12 h 49 min
